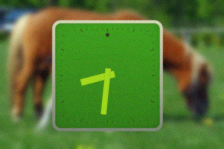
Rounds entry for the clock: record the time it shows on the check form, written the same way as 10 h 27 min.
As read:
8 h 31 min
